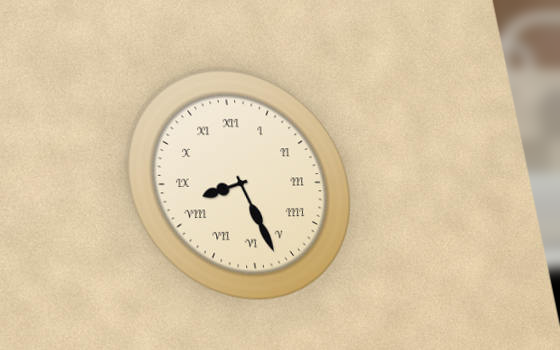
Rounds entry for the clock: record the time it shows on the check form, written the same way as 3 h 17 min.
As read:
8 h 27 min
